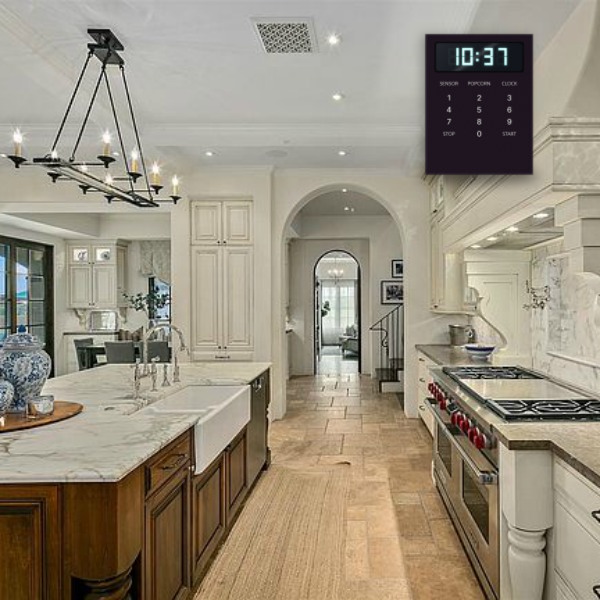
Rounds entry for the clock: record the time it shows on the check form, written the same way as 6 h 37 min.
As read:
10 h 37 min
